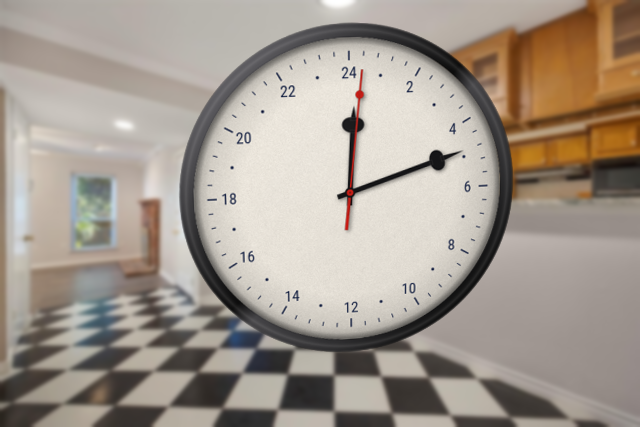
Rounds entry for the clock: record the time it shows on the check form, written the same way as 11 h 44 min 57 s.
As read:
0 h 12 min 01 s
